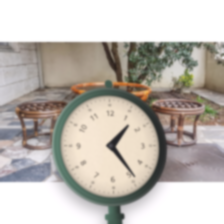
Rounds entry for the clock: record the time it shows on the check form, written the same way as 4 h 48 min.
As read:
1 h 24 min
